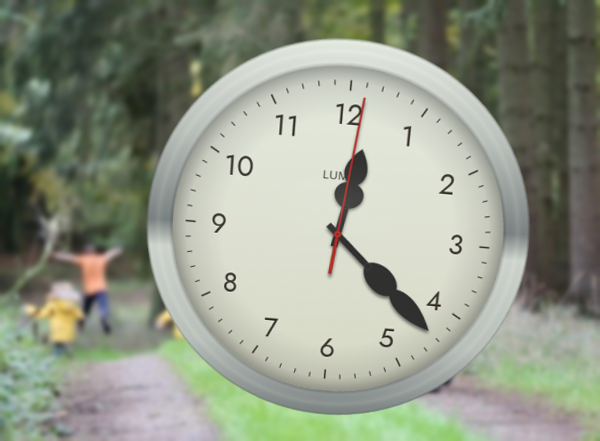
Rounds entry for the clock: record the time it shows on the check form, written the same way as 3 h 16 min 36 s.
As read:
12 h 22 min 01 s
